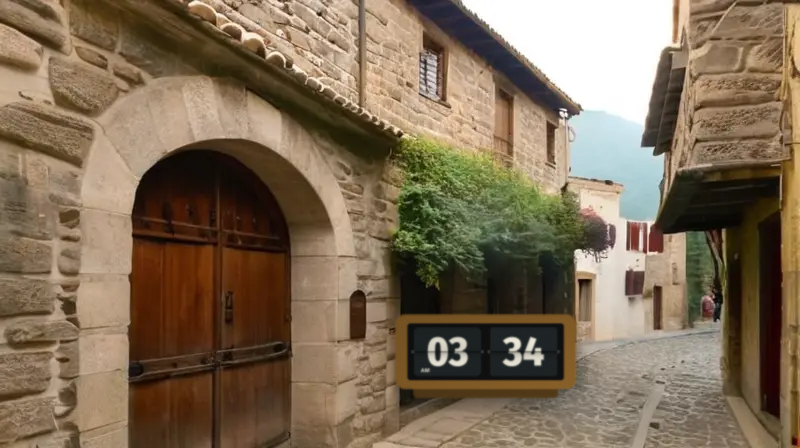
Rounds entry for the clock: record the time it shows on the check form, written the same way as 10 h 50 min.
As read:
3 h 34 min
